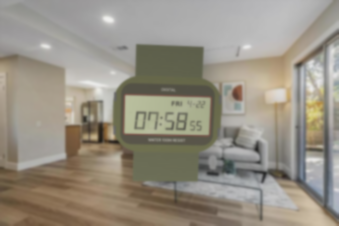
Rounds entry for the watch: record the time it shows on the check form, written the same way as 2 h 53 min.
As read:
7 h 58 min
